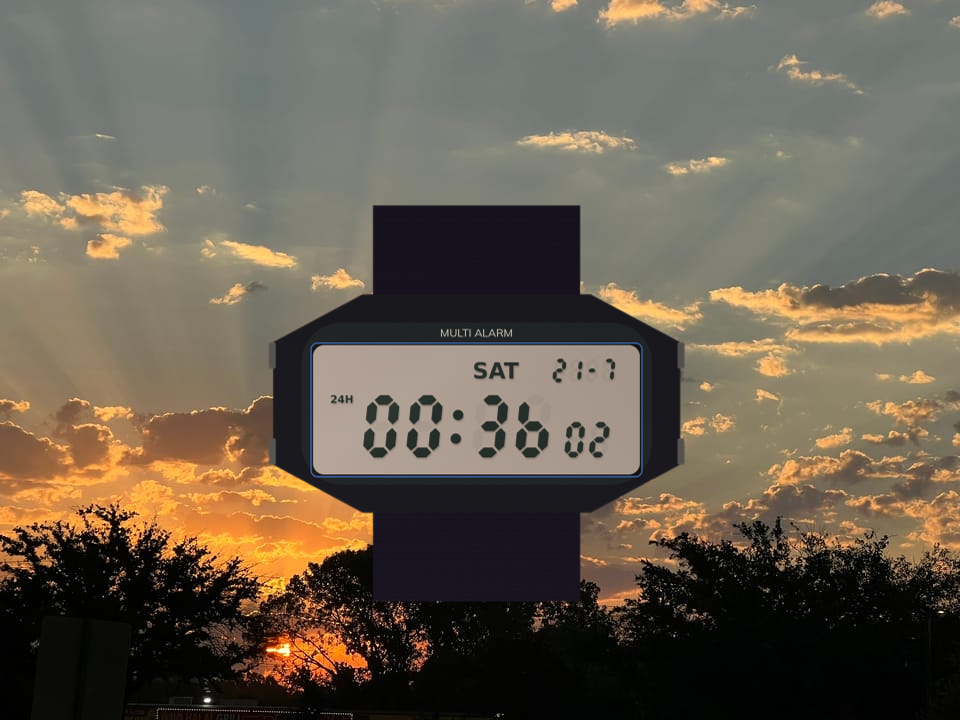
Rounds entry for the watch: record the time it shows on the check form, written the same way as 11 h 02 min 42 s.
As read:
0 h 36 min 02 s
